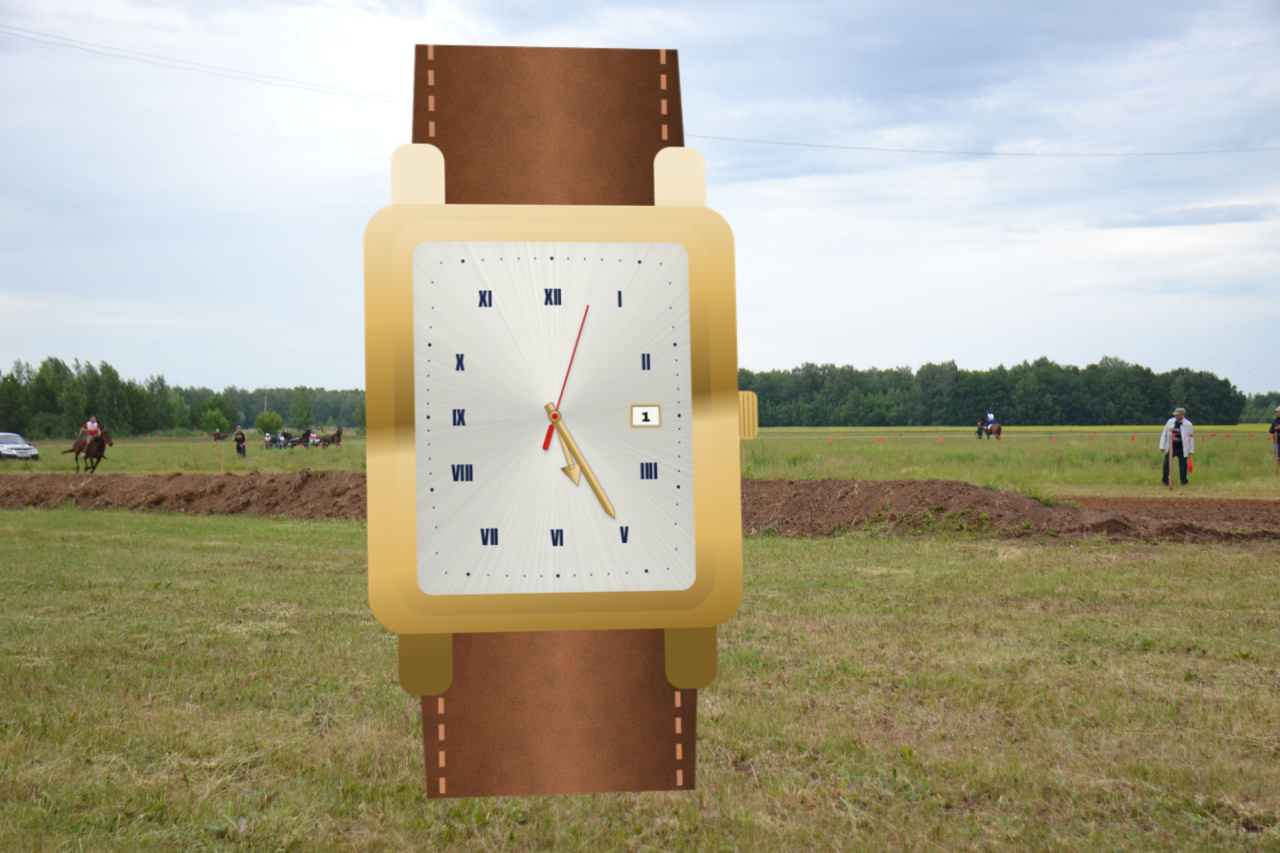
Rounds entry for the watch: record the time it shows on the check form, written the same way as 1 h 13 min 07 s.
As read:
5 h 25 min 03 s
